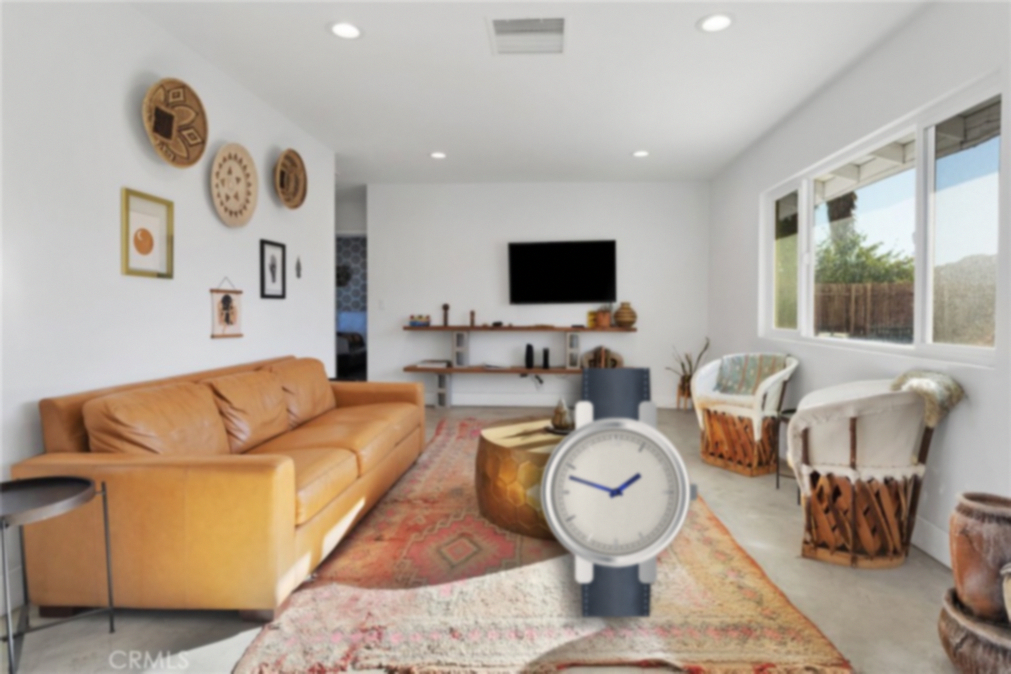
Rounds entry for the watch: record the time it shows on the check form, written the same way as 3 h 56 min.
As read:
1 h 48 min
